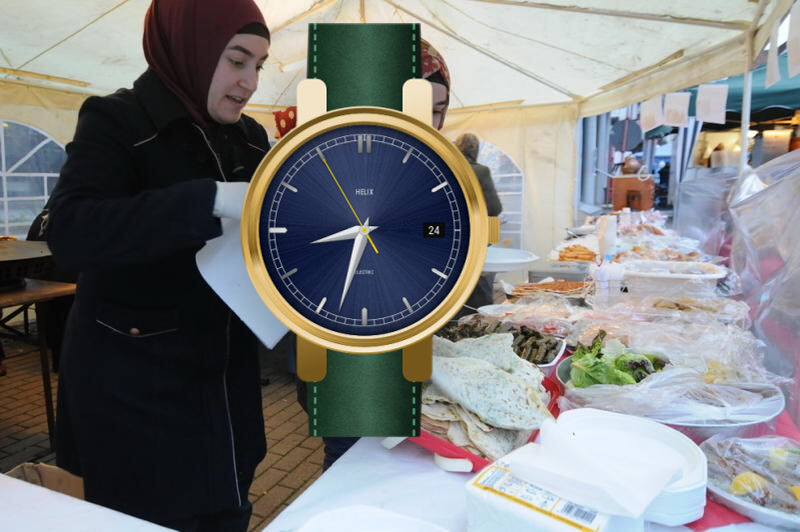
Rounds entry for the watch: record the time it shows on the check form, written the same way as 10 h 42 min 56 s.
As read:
8 h 32 min 55 s
